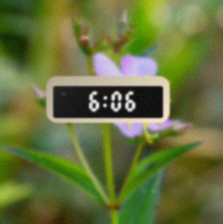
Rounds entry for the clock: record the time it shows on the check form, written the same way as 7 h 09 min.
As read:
6 h 06 min
